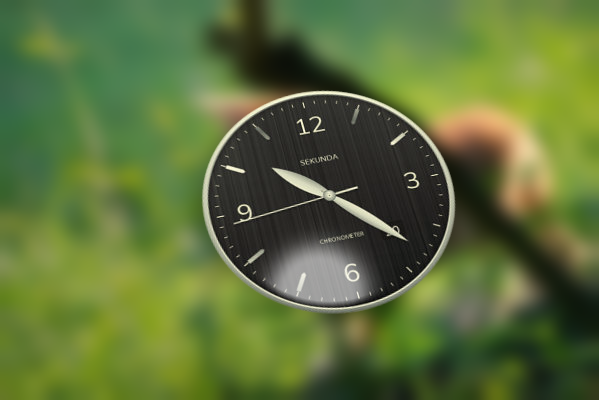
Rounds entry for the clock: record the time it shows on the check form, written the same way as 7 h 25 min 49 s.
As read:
10 h 22 min 44 s
